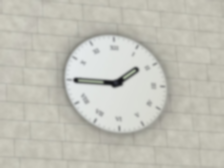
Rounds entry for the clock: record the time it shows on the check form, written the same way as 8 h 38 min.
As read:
1 h 45 min
